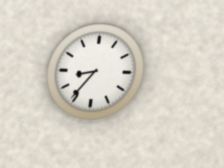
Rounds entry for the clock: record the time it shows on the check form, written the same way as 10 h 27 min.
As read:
8 h 36 min
